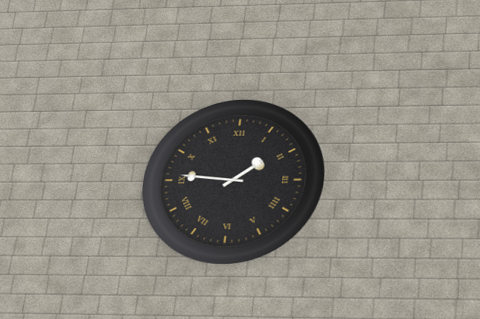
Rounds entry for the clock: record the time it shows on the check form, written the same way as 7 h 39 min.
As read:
1 h 46 min
